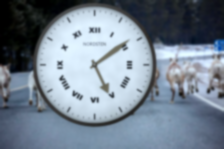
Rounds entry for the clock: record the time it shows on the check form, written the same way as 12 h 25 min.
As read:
5 h 09 min
